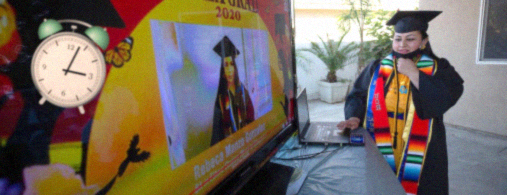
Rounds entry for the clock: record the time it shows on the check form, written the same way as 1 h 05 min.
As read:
3 h 03 min
